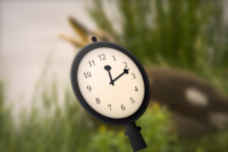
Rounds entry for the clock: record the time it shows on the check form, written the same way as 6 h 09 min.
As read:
12 h 12 min
